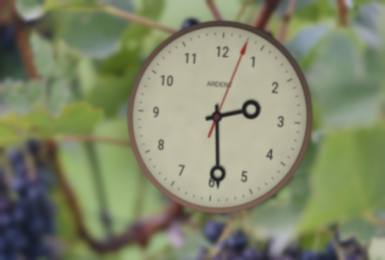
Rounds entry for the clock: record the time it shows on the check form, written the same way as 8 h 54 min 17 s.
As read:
2 h 29 min 03 s
